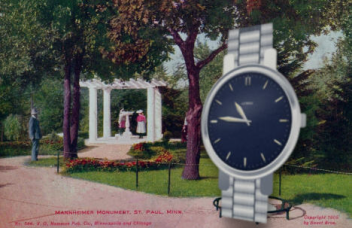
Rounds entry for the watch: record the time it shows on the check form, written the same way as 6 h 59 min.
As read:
10 h 46 min
